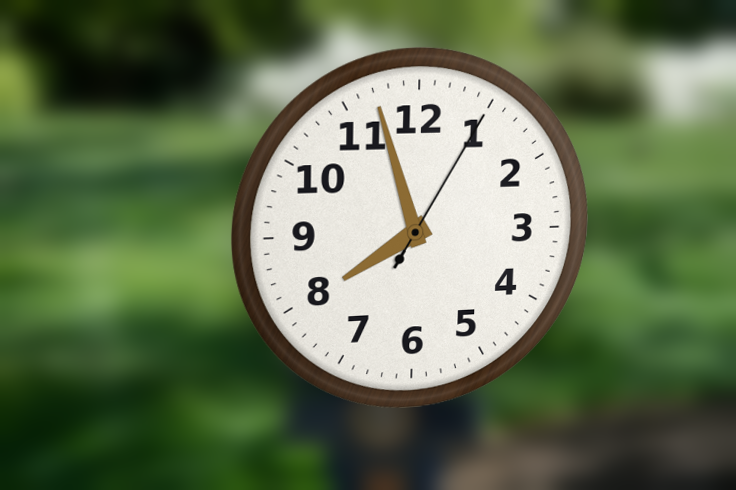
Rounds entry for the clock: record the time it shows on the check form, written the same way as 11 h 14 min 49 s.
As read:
7 h 57 min 05 s
